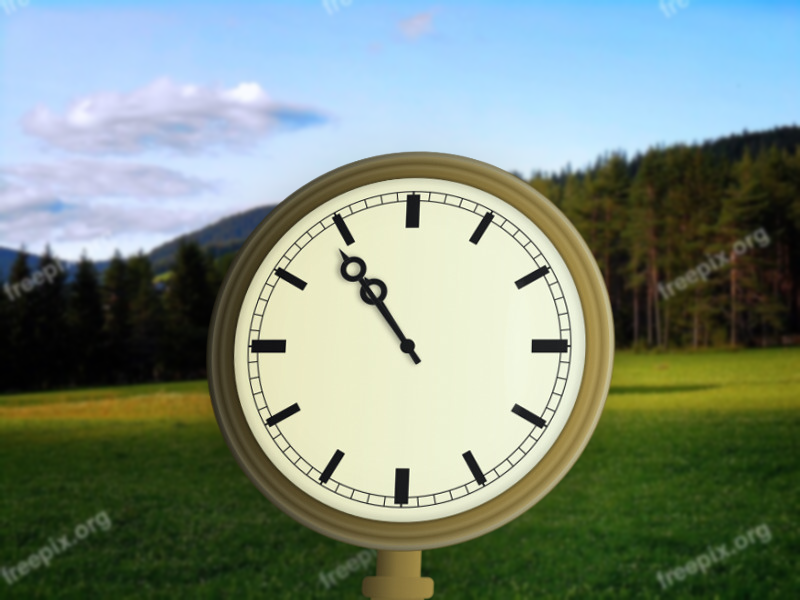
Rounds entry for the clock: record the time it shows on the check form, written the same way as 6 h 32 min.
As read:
10 h 54 min
